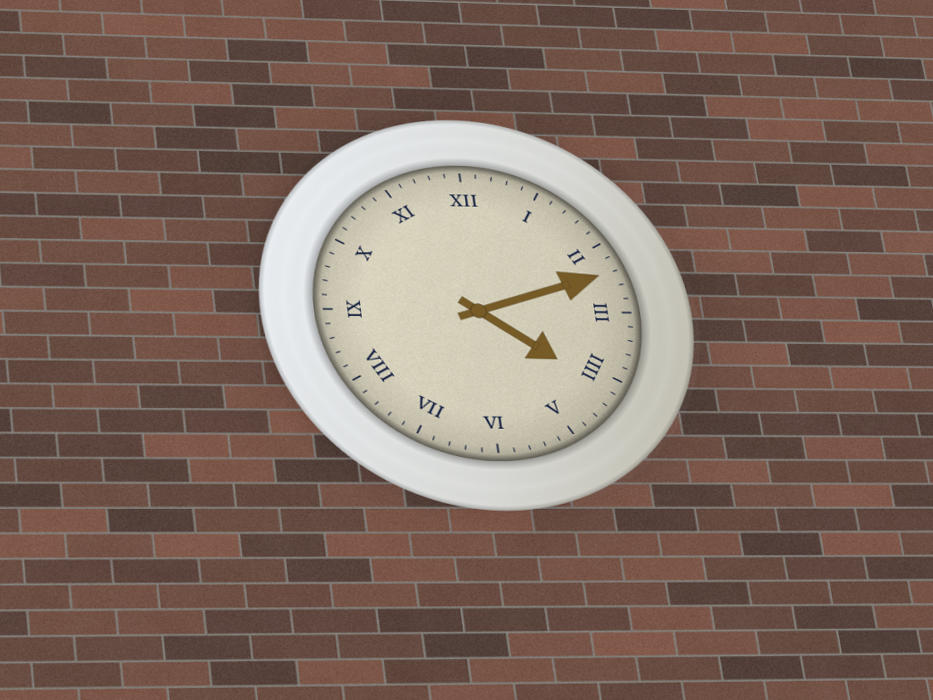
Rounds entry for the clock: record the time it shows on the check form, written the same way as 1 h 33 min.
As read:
4 h 12 min
